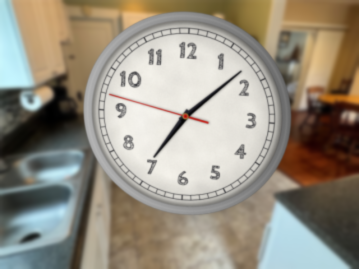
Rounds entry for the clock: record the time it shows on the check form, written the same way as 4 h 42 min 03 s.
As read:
7 h 07 min 47 s
